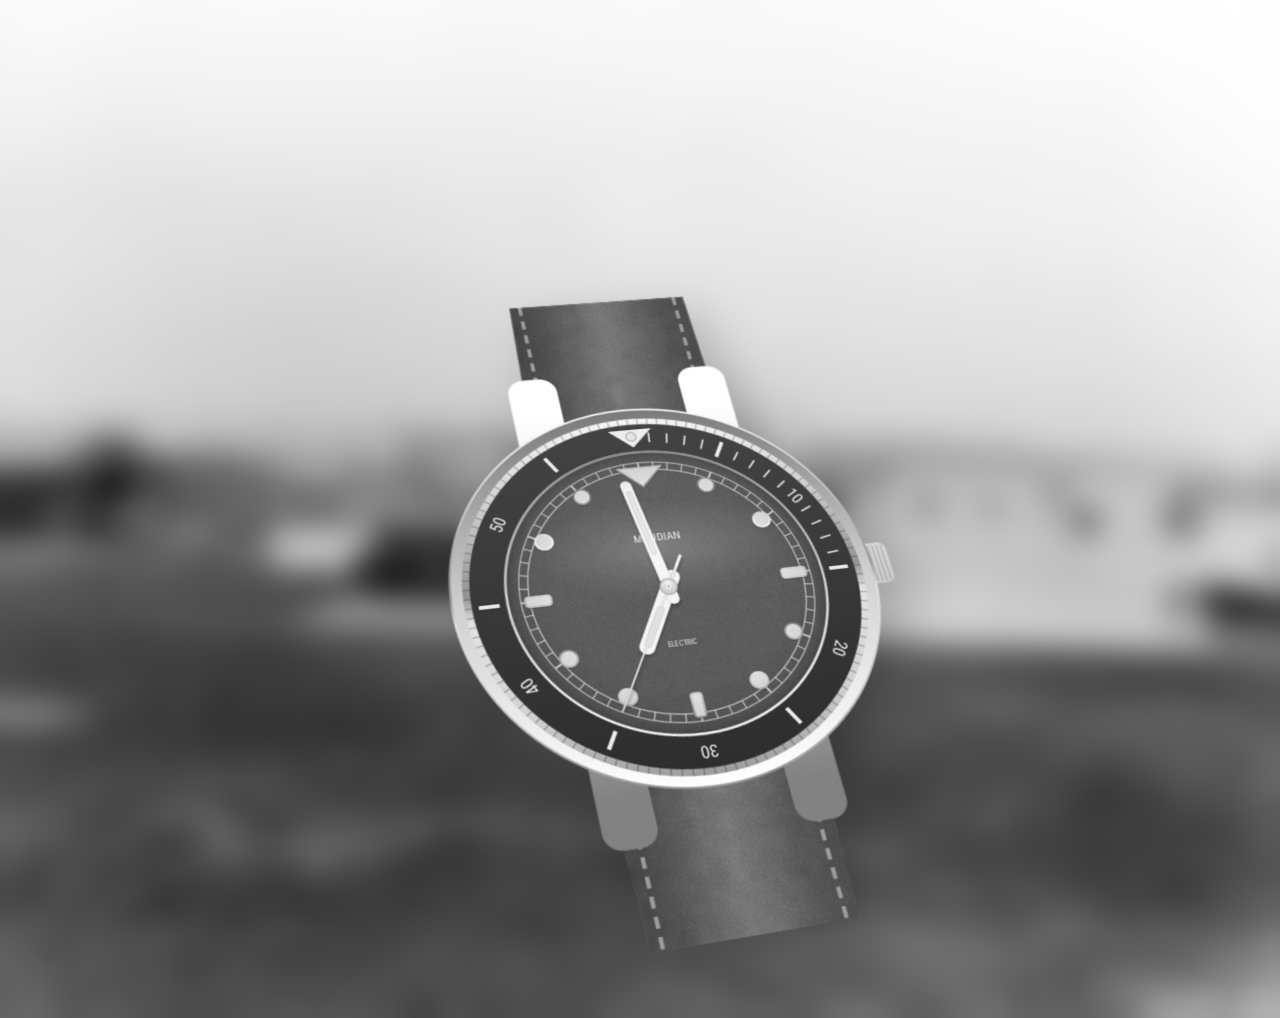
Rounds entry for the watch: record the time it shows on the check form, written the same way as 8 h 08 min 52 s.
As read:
6 h 58 min 35 s
